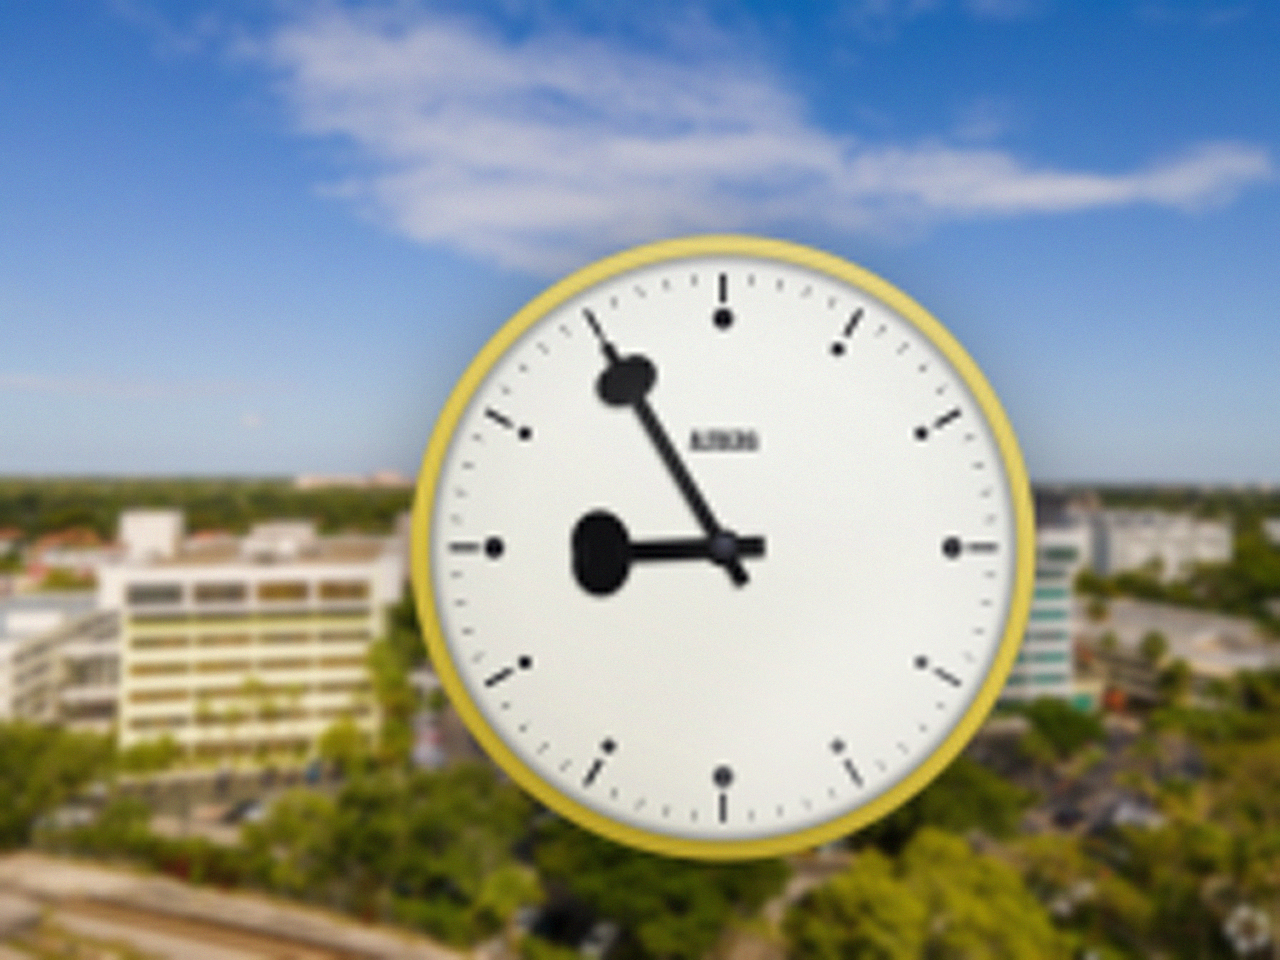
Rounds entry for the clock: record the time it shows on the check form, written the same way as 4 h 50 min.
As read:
8 h 55 min
